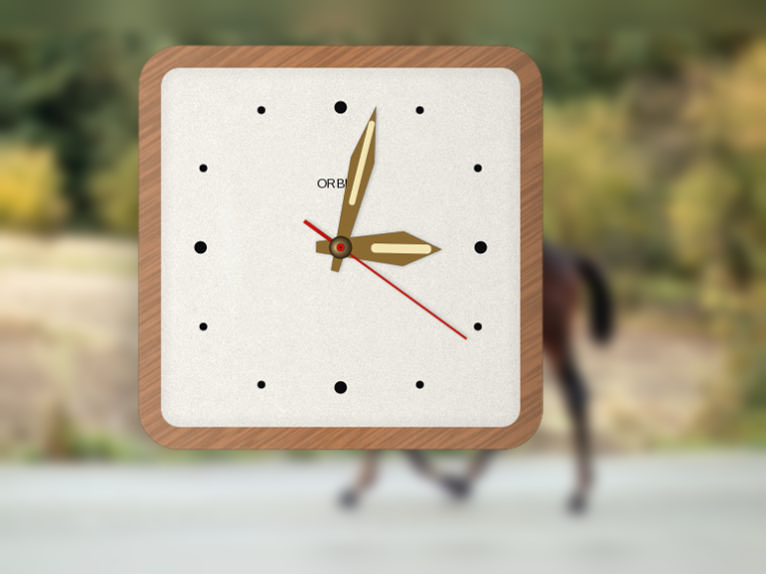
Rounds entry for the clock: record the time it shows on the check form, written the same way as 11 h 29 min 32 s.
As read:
3 h 02 min 21 s
